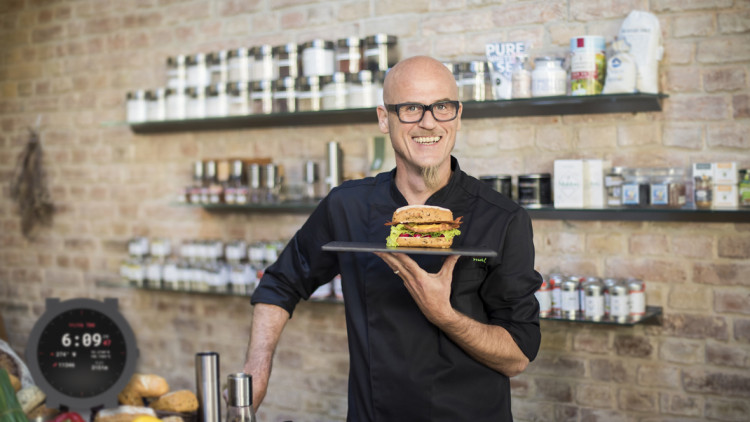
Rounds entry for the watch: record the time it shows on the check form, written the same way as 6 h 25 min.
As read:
6 h 09 min
